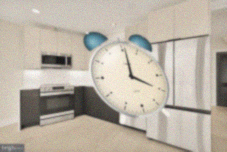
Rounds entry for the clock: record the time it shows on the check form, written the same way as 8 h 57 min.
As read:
4 h 01 min
